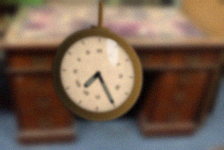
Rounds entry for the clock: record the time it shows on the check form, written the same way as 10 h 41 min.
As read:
7 h 25 min
